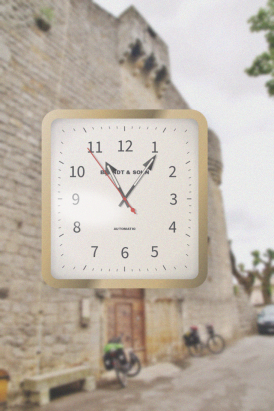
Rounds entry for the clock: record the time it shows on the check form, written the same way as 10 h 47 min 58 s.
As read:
11 h 05 min 54 s
